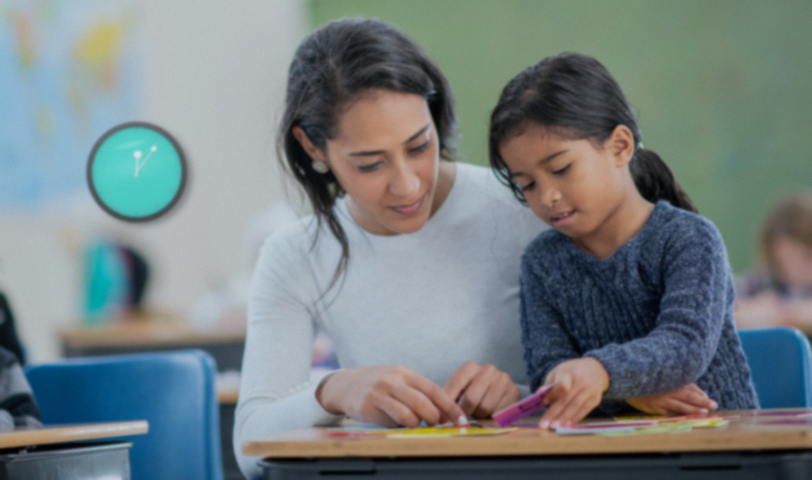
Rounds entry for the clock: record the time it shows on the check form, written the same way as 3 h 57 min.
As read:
12 h 06 min
